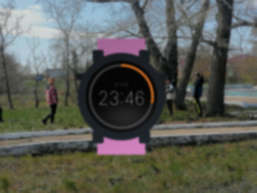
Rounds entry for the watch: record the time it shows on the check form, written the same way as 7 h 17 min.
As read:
23 h 46 min
